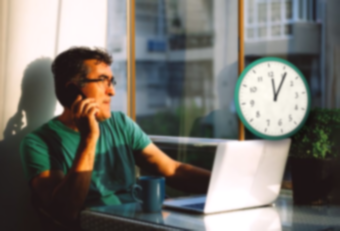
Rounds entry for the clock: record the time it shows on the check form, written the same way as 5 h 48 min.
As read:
12 h 06 min
